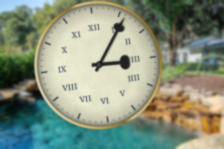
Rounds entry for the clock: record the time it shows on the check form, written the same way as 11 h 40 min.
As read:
3 h 06 min
